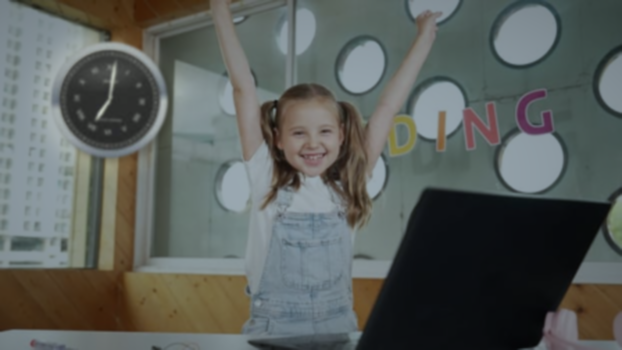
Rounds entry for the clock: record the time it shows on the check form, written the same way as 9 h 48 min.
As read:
7 h 01 min
